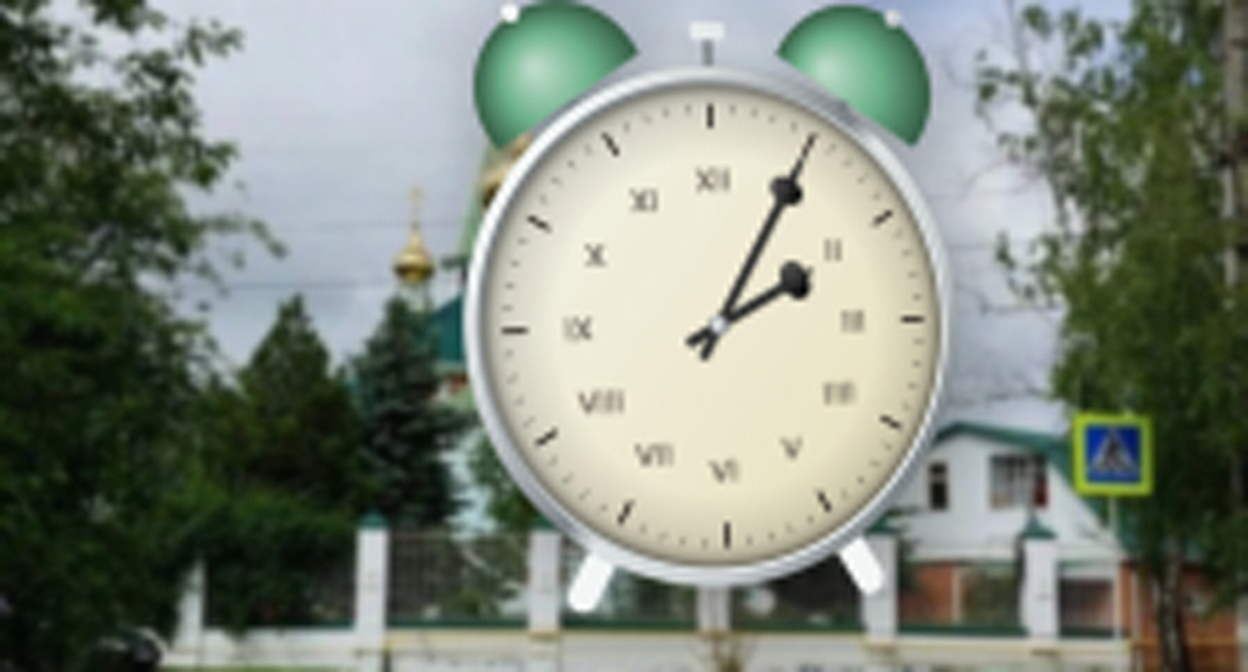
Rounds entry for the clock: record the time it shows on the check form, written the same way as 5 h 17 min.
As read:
2 h 05 min
